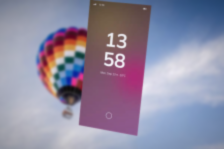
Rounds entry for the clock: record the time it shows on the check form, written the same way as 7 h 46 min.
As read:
13 h 58 min
